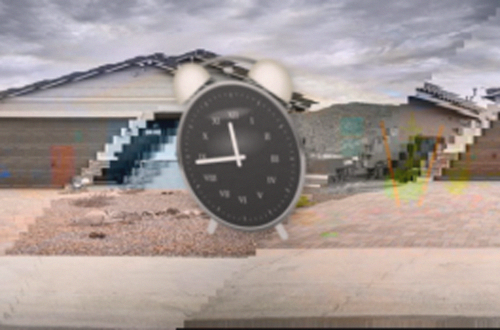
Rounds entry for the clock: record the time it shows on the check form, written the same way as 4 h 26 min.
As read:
11 h 44 min
